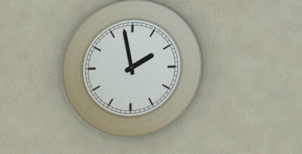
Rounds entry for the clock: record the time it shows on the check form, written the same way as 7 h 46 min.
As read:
1 h 58 min
